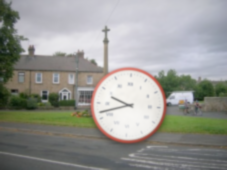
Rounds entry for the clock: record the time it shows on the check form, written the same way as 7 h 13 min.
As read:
9 h 42 min
